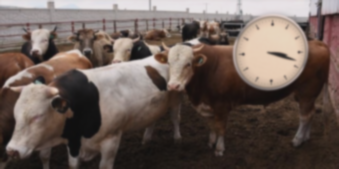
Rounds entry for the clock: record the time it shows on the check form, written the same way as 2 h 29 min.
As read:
3 h 18 min
